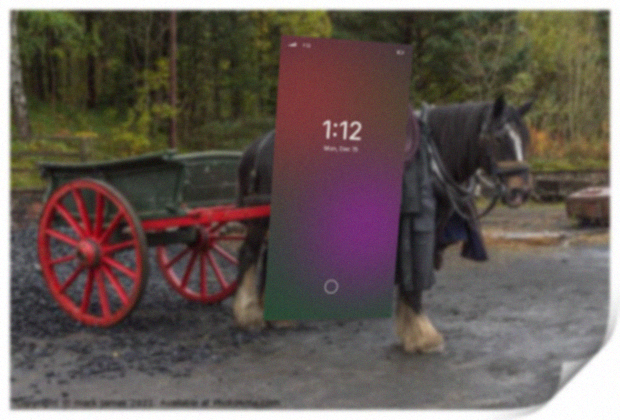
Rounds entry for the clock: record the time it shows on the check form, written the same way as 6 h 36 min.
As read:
1 h 12 min
